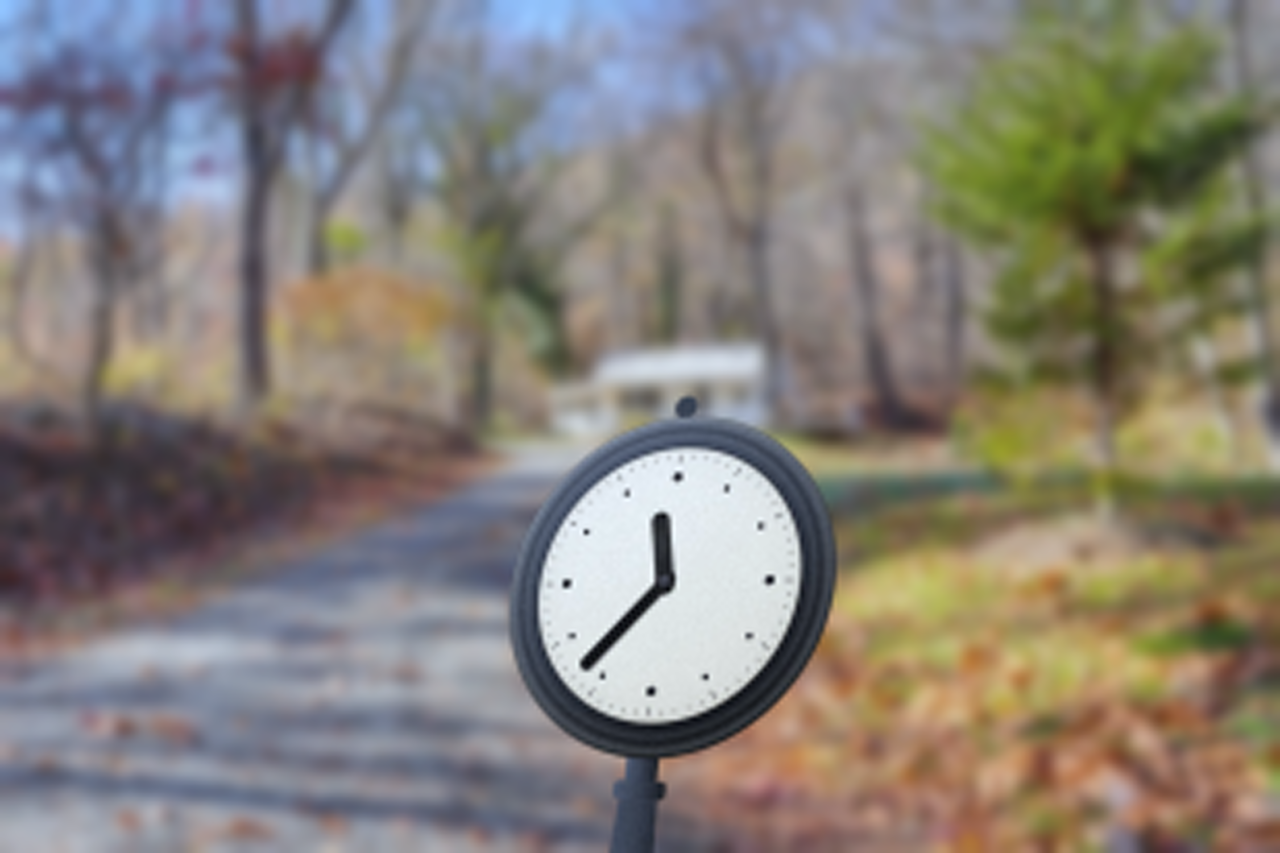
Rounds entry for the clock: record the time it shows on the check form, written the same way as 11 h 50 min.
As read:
11 h 37 min
